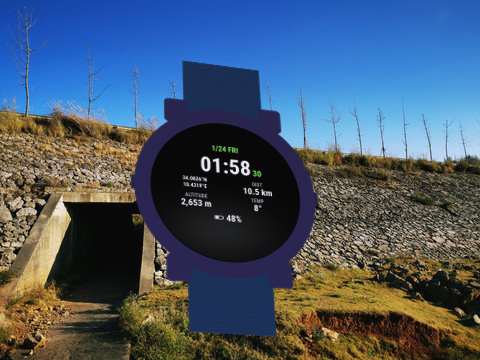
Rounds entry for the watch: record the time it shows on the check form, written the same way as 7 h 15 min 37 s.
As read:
1 h 58 min 30 s
